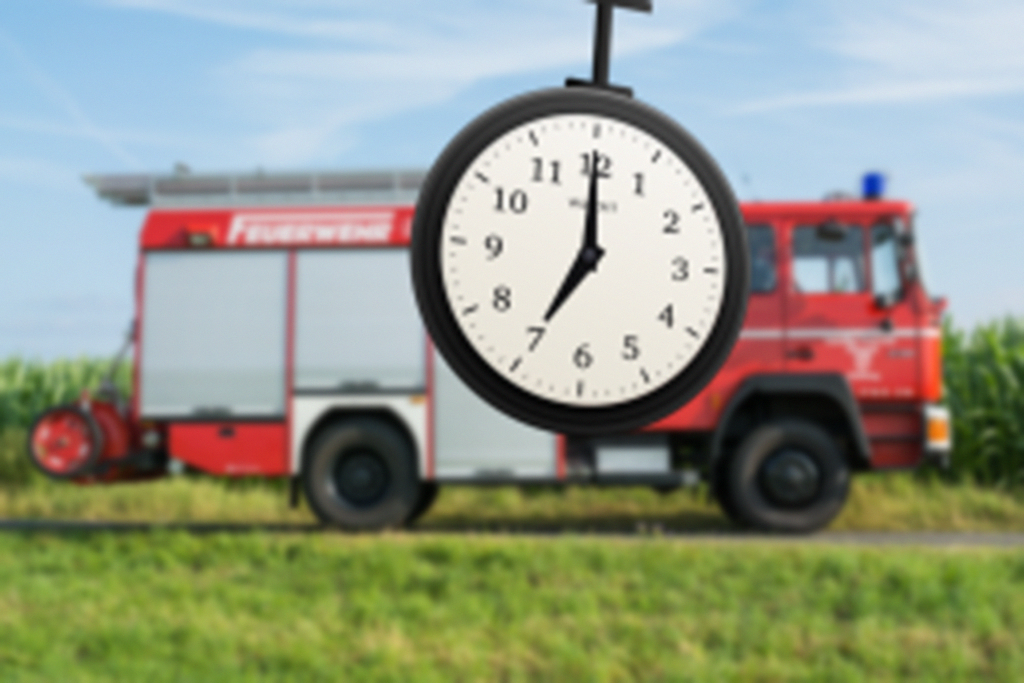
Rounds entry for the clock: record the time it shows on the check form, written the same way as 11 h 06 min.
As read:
7 h 00 min
